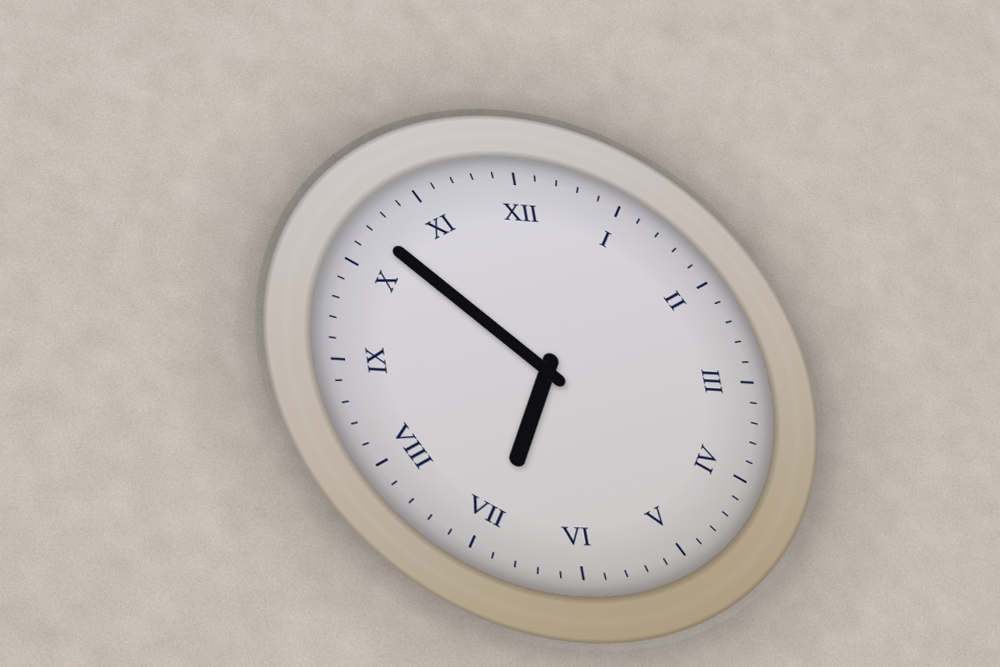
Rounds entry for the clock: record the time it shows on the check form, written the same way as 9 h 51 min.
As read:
6 h 52 min
